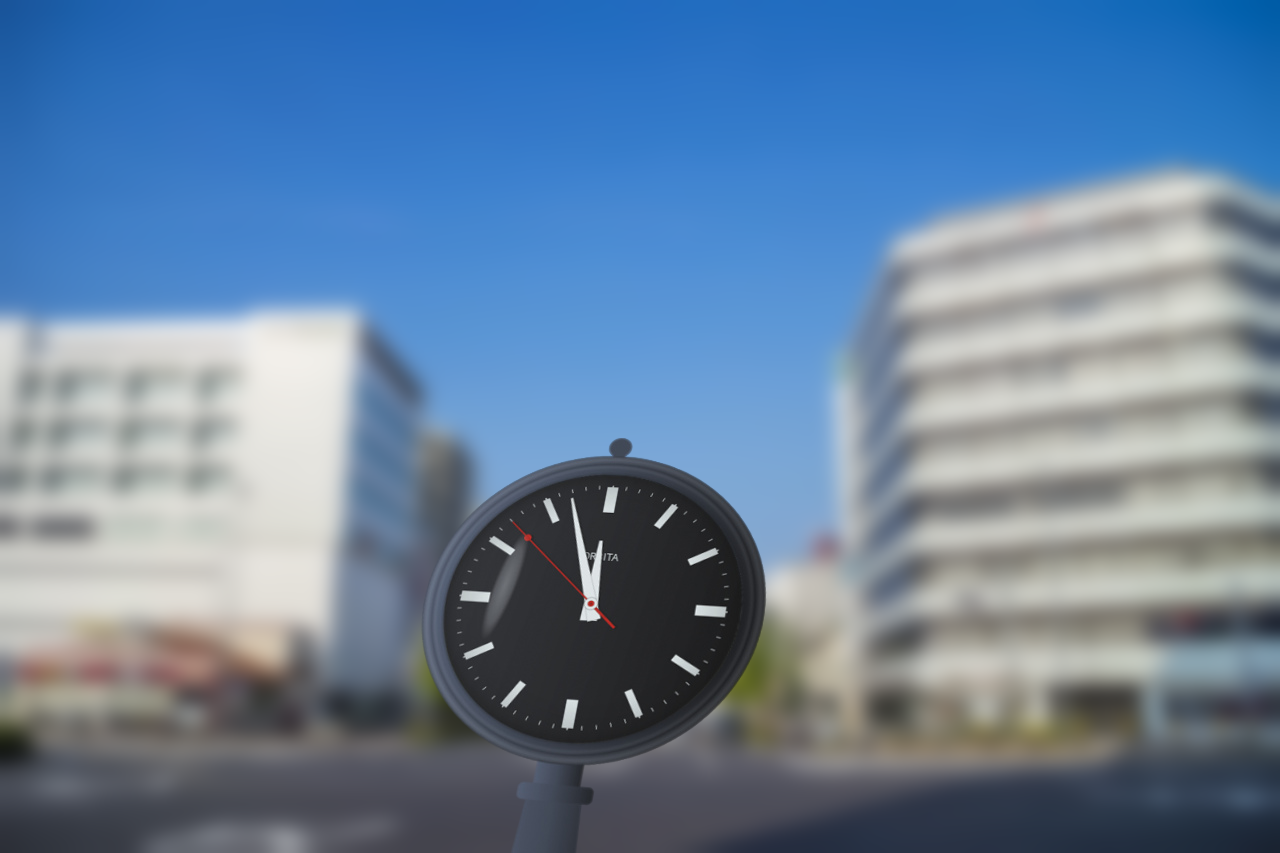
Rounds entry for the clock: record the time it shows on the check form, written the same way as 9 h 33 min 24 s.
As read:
11 h 56 min 52 s
